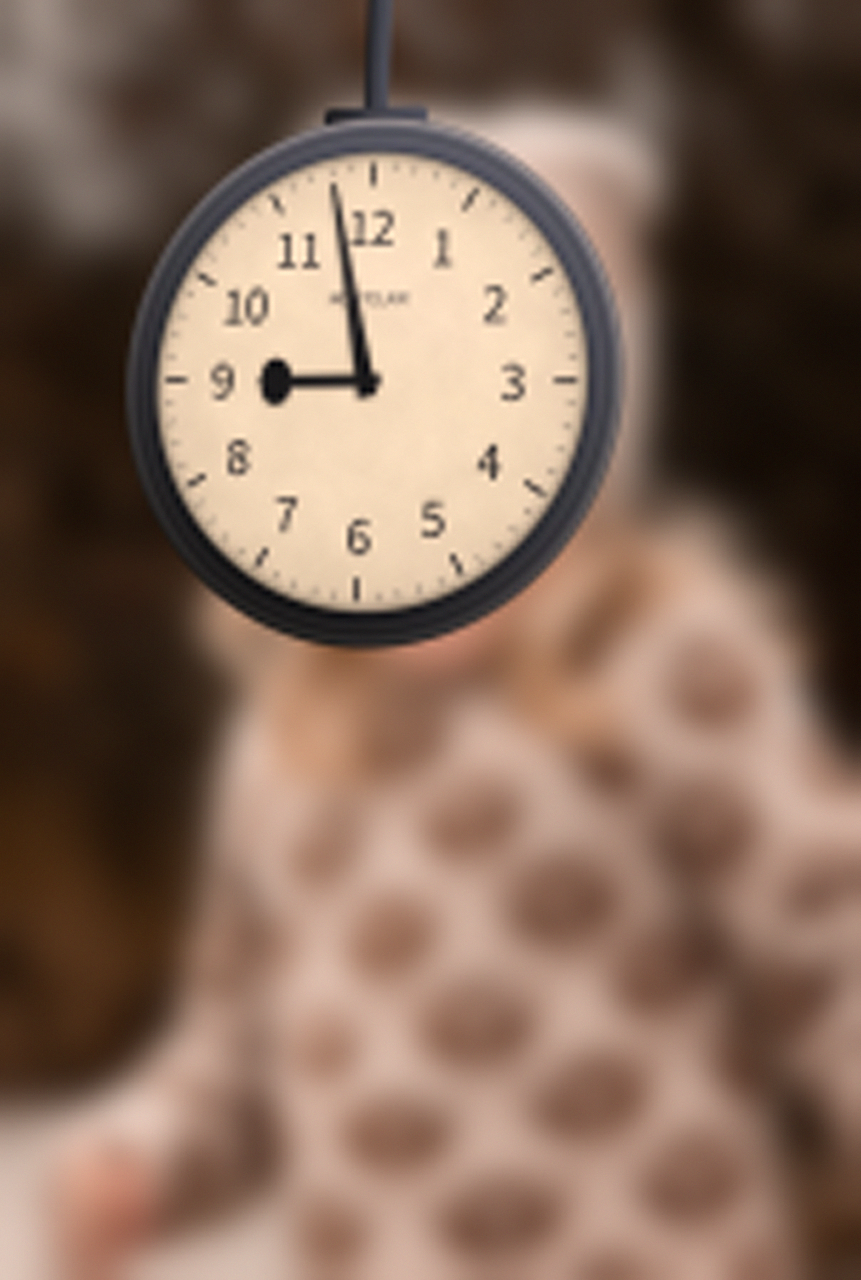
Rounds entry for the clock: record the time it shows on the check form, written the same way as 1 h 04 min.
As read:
8 h 58 min
